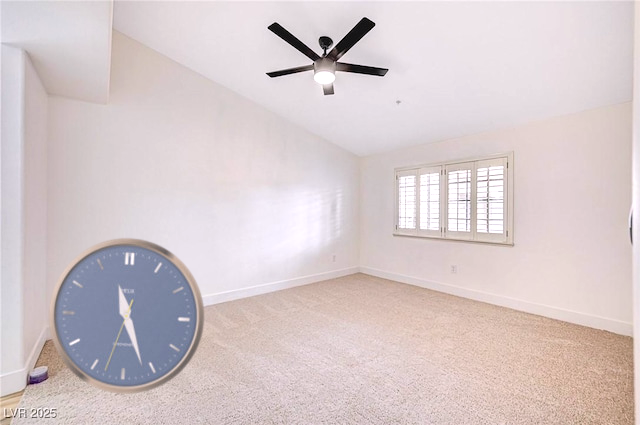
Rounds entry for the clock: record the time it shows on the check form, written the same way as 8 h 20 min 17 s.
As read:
11 h 26 min 33 s
